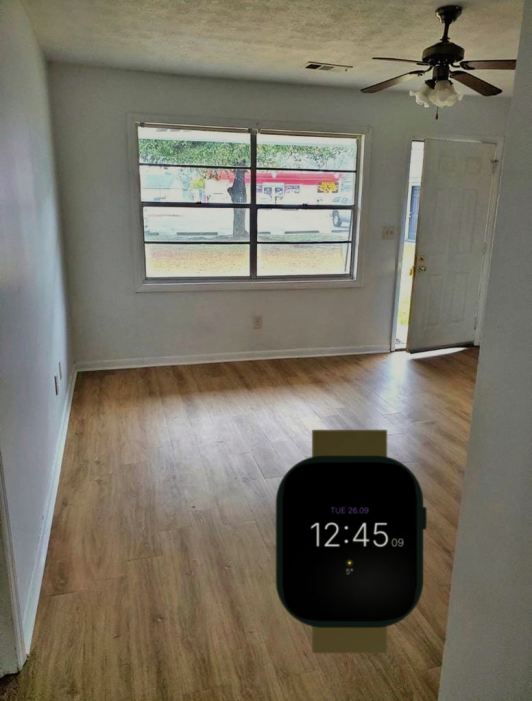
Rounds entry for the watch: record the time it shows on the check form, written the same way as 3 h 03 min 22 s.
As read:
12 h 45 min 09 s
